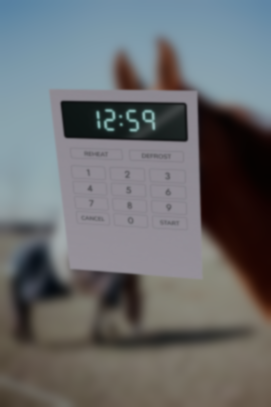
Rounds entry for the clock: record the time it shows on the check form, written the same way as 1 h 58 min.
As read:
12 h 59 min
